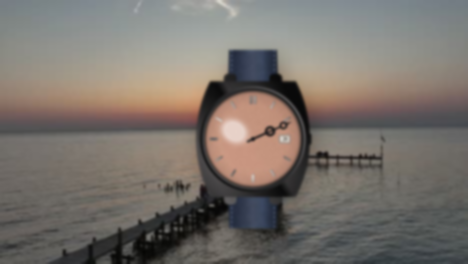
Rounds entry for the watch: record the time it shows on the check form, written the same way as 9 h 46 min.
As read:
2 h 11 min
